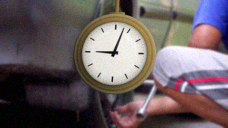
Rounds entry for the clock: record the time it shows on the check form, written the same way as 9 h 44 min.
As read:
9 h 03 min
